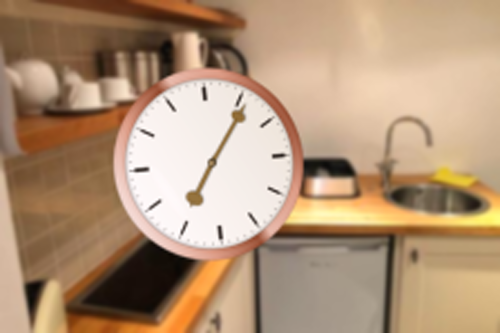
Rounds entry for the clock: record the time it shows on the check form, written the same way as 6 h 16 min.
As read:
7 h 06 min
